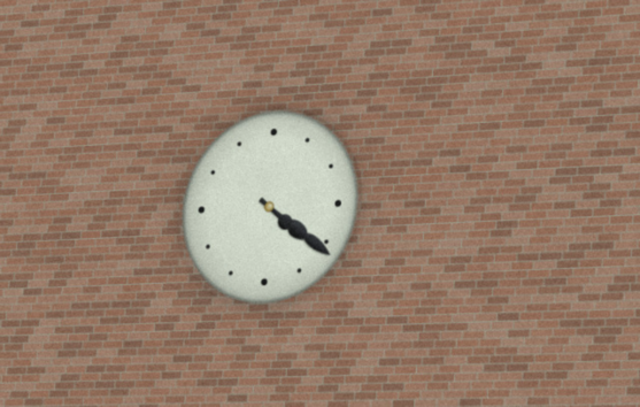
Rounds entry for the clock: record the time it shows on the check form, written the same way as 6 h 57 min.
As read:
4 h 21 min
